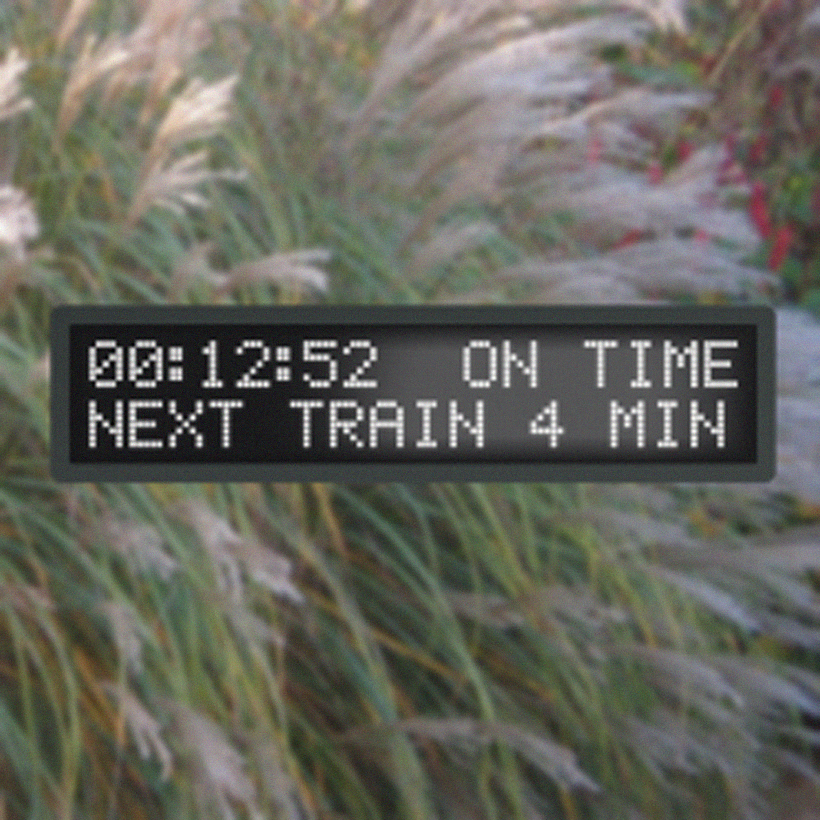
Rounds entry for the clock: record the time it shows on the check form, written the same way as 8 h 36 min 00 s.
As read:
0 h 12 min 52 s
